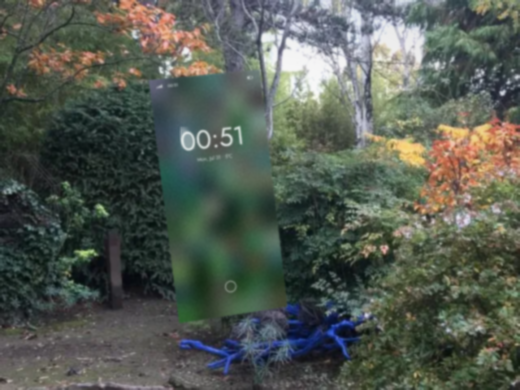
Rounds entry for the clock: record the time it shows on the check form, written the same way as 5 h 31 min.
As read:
0 h 51 min
